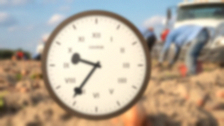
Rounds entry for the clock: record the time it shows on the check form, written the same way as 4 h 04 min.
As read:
9 h 36 min
